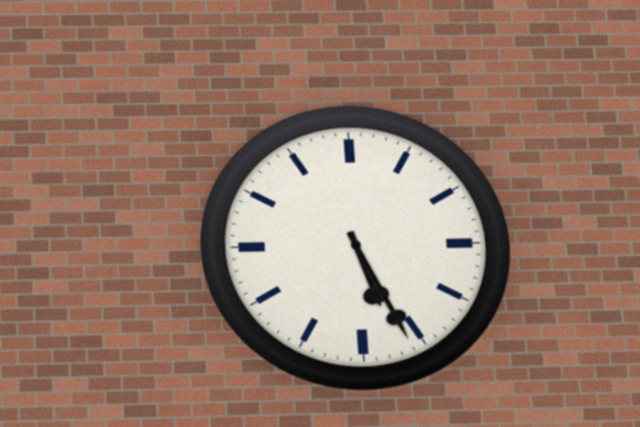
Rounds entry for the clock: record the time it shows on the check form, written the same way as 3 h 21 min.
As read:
5 h 26 min
